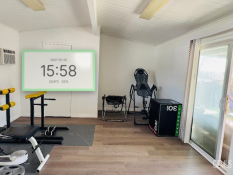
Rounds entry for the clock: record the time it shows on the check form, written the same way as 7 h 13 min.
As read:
15 h 58 min
